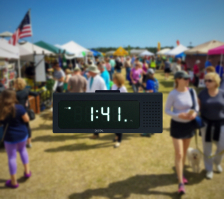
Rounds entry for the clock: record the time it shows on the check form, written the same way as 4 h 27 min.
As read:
1 h 41 min
